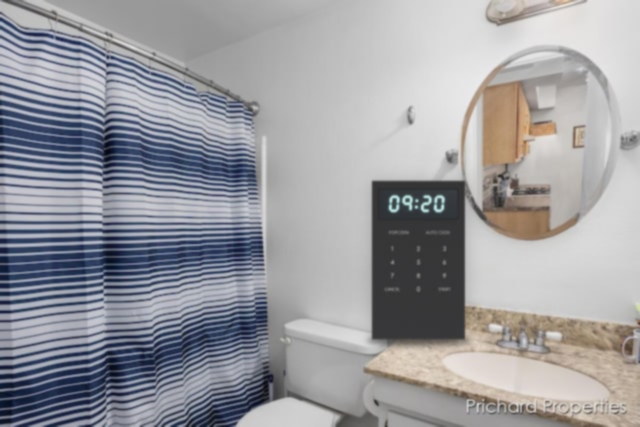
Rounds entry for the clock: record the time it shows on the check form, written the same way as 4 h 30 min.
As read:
9 h 20 min
